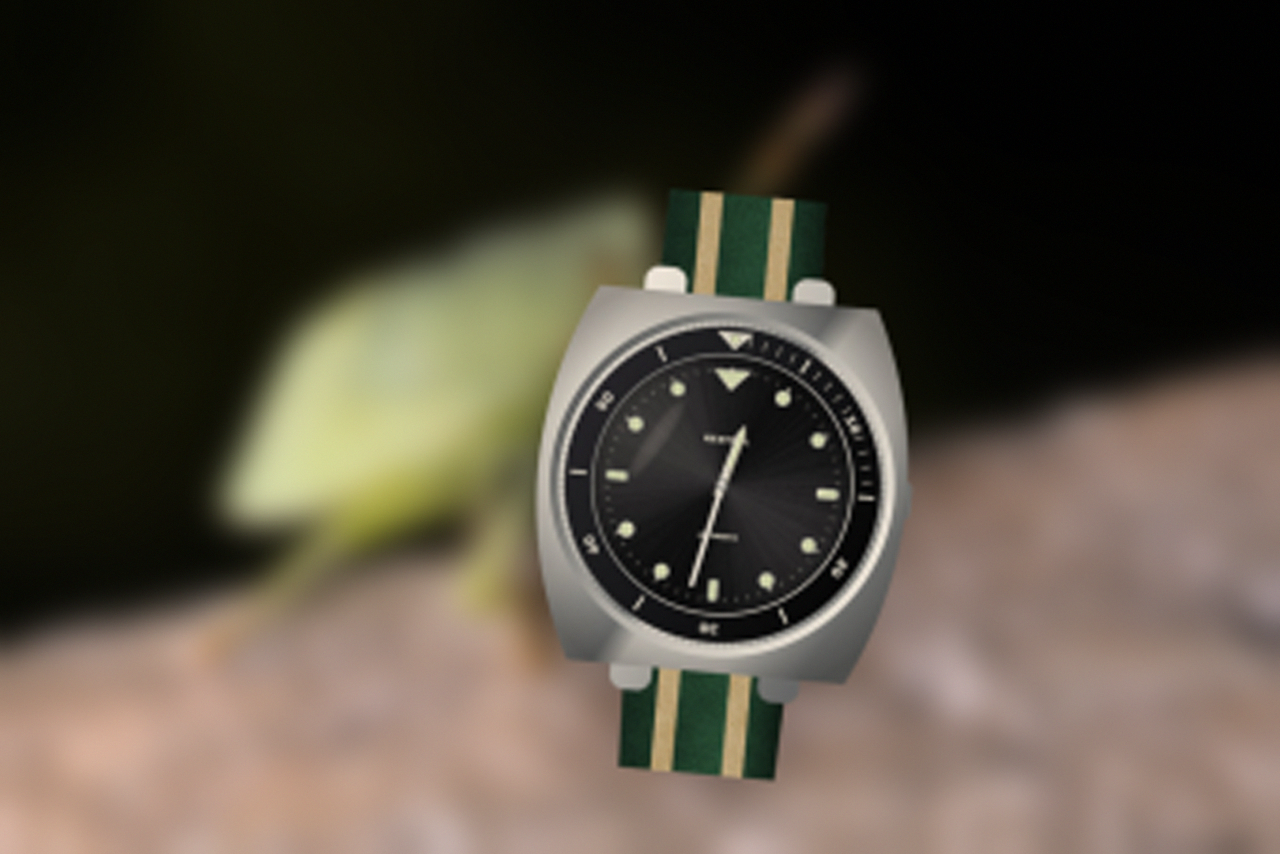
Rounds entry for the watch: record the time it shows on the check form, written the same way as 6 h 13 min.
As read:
12 h 32 min
